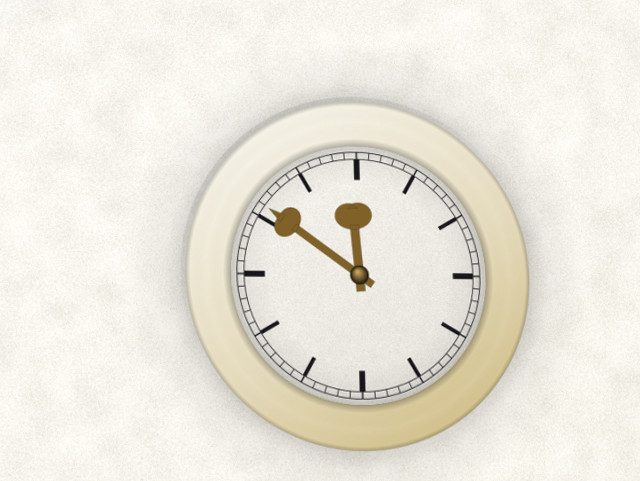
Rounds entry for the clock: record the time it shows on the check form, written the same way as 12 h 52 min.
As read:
11 h 51 min
